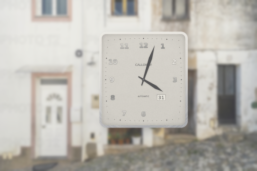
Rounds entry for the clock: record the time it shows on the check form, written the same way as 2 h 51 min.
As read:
4 h 03 min
